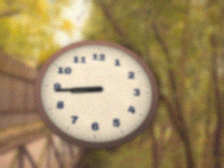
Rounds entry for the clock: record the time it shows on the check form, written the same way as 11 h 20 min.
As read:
8 h 44 min
